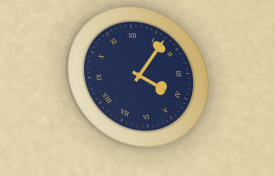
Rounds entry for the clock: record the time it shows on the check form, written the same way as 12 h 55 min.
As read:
4 h 07 min
